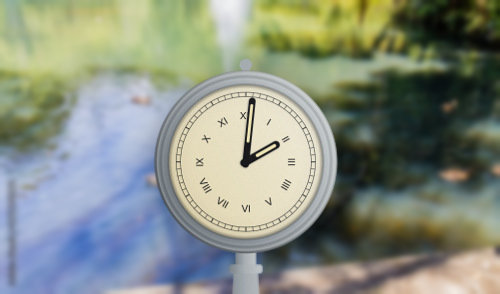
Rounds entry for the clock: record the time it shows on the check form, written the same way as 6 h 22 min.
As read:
2 h 01 min
